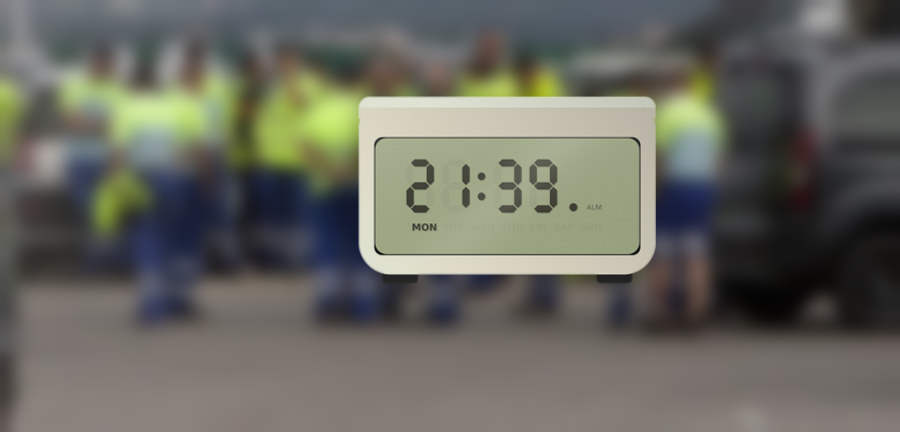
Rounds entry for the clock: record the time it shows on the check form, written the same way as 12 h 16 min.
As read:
21 h 39 min
